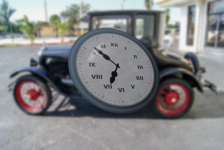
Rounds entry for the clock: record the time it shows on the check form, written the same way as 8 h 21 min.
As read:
6 h 52 min
